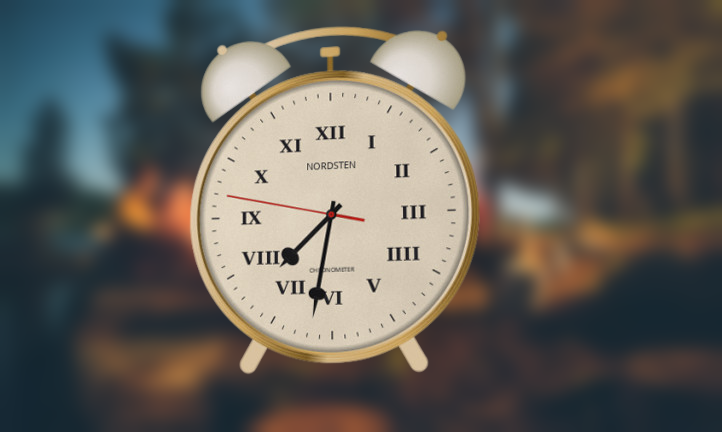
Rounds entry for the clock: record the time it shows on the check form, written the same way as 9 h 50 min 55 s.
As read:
7 h 31 min 47 s
